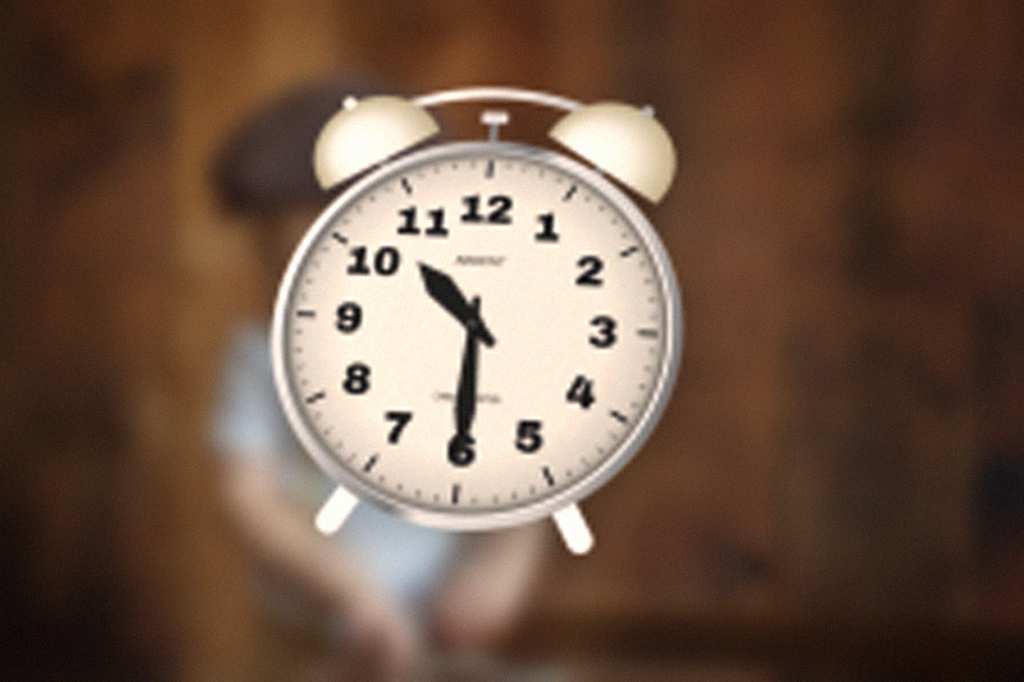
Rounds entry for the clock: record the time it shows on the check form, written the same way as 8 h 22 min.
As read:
10 h 30 min
